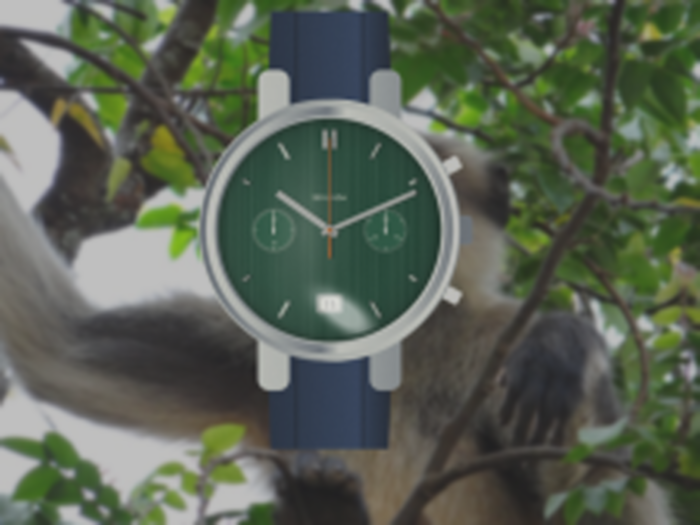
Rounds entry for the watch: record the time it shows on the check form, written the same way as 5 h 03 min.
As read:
10 h 11 min
